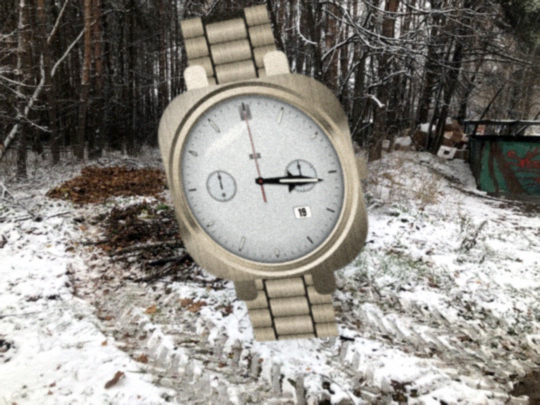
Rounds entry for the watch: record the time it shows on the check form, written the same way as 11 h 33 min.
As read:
3 h 16 min
